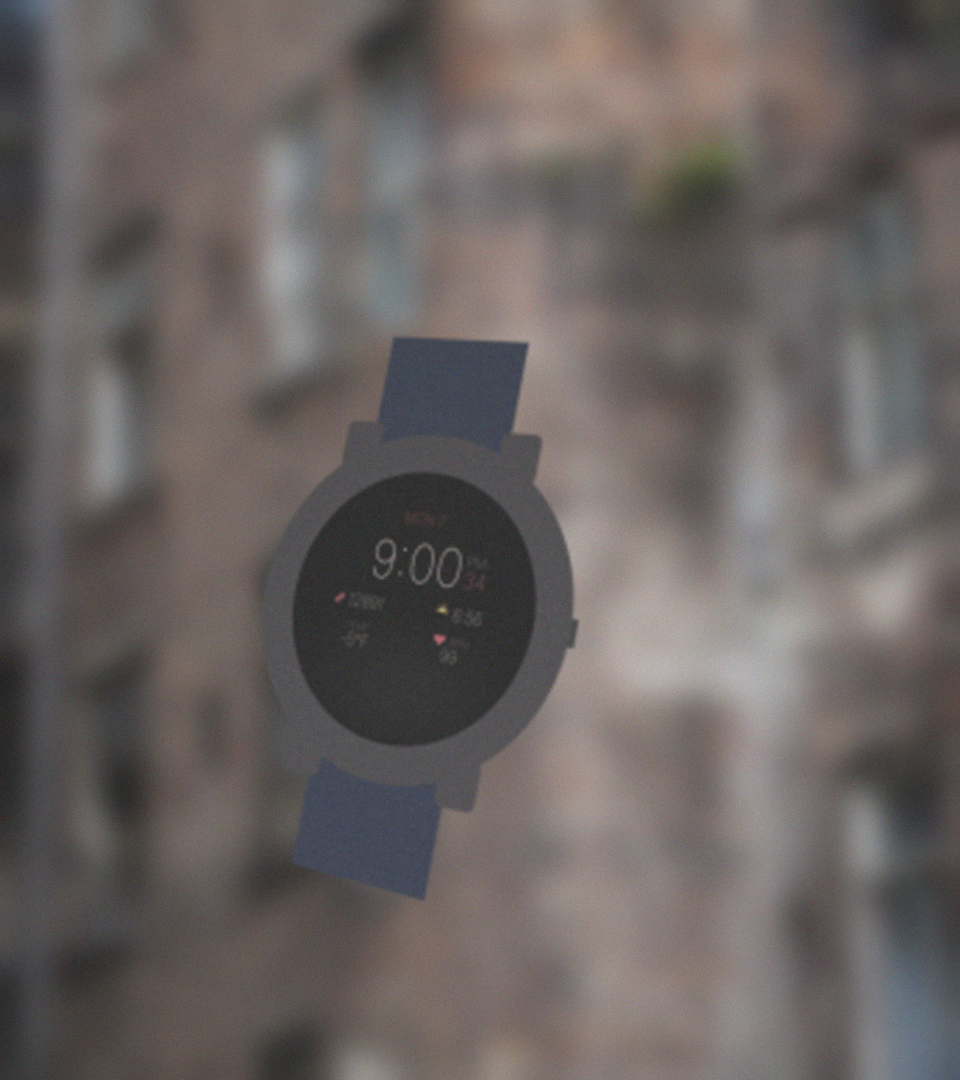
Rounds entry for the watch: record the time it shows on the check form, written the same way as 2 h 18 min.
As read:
9 h 00 min
